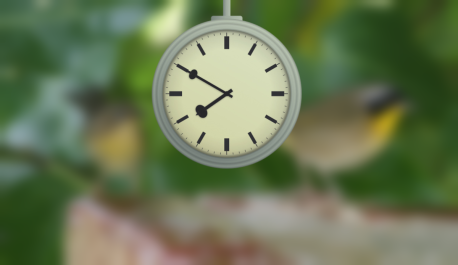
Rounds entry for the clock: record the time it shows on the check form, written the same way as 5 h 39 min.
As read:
7 h 50 min
